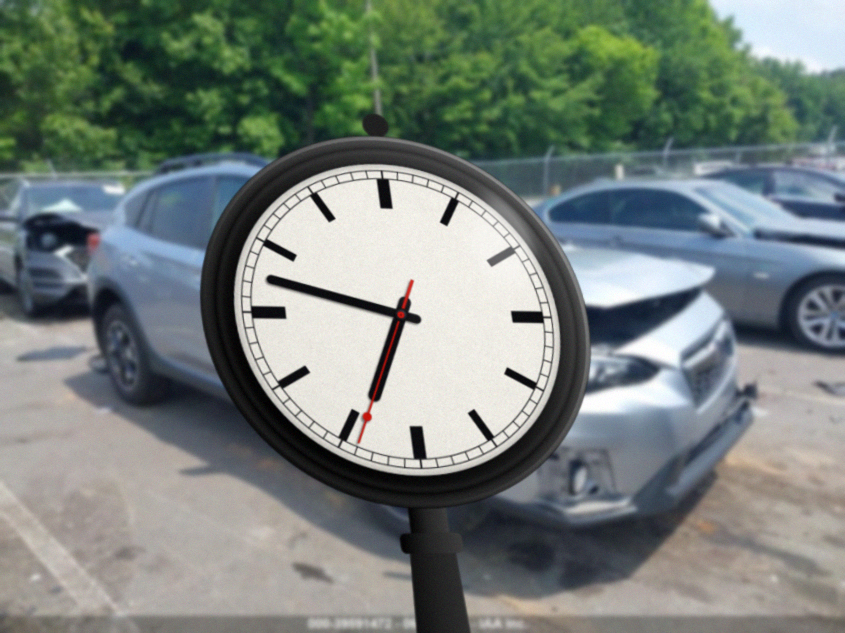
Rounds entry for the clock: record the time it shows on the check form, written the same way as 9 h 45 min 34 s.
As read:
6 h 47 min 34 s
